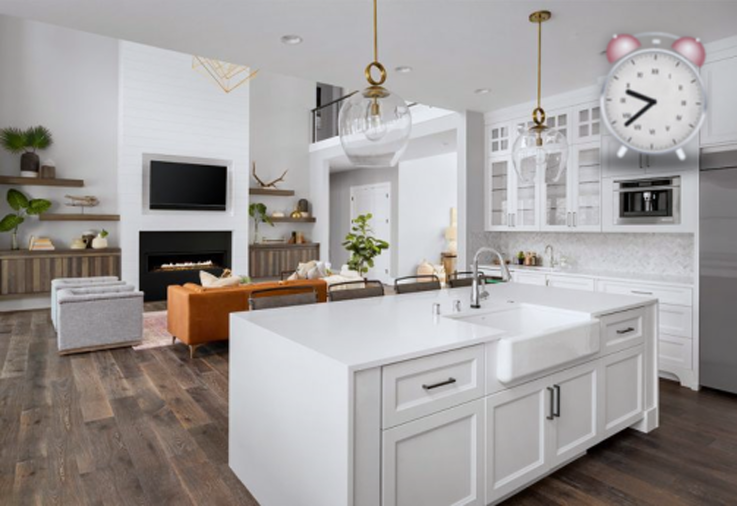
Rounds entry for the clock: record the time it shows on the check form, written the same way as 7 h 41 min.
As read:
9 h 38 min
